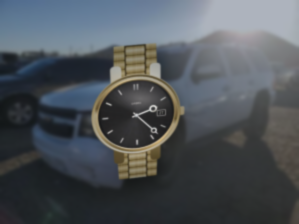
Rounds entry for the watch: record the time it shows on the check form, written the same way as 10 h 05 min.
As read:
2 h 23 min
